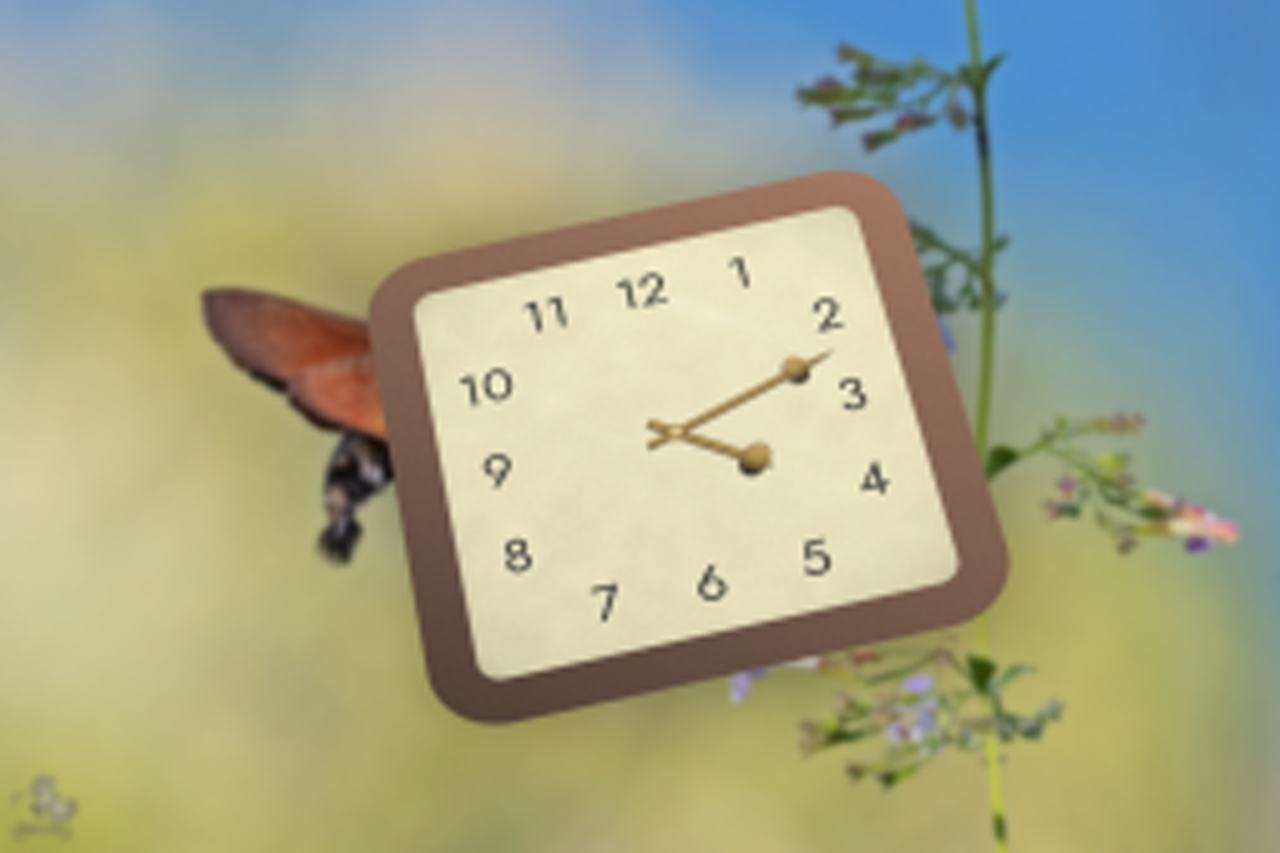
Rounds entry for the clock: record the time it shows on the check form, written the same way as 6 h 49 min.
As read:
4 h 12 min
